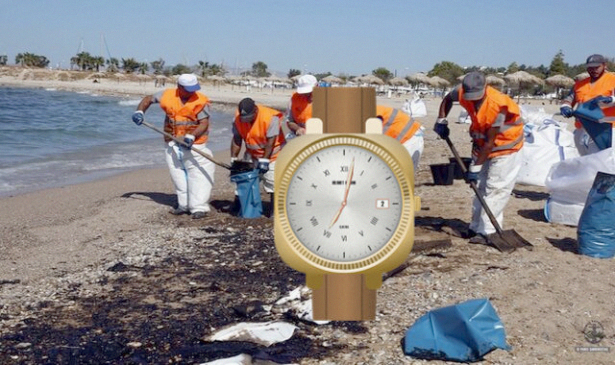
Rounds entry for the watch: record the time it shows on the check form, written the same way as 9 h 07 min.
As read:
7 h 02 min
